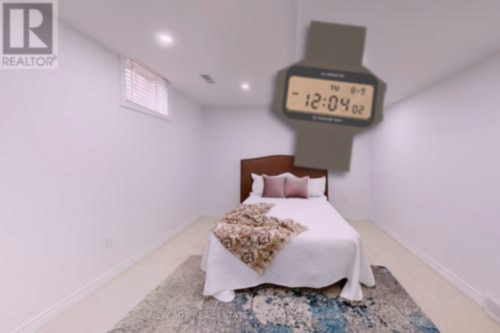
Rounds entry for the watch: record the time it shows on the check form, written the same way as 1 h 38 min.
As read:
12 h 04 min
